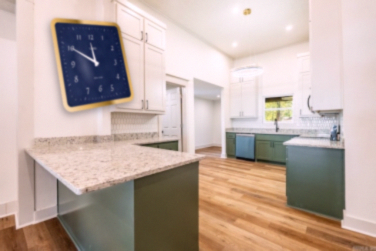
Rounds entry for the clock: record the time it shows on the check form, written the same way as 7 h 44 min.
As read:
11 h 50 min
